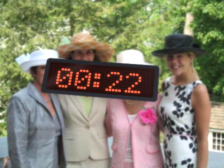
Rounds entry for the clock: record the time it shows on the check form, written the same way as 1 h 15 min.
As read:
0 h 22 min
